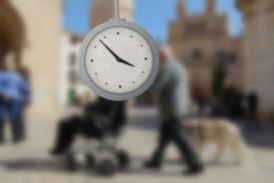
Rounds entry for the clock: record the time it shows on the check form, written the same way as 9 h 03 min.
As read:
3 h 53 min
